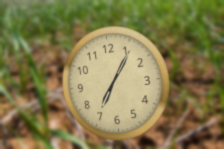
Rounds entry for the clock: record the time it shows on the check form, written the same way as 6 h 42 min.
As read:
7 h 06 min
